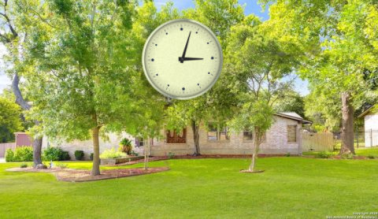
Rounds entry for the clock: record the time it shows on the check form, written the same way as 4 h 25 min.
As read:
3 h 03 min
